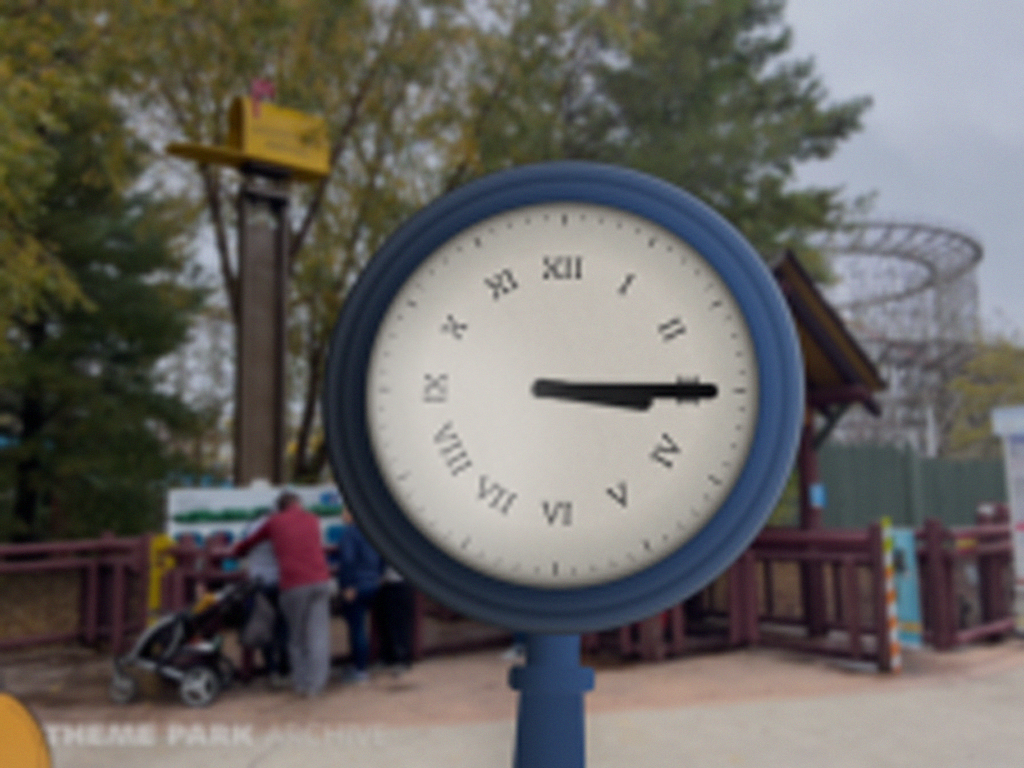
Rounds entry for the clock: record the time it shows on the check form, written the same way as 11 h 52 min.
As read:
3 h 15 min
